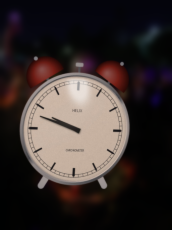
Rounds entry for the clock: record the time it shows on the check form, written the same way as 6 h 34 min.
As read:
9 h 48 min
